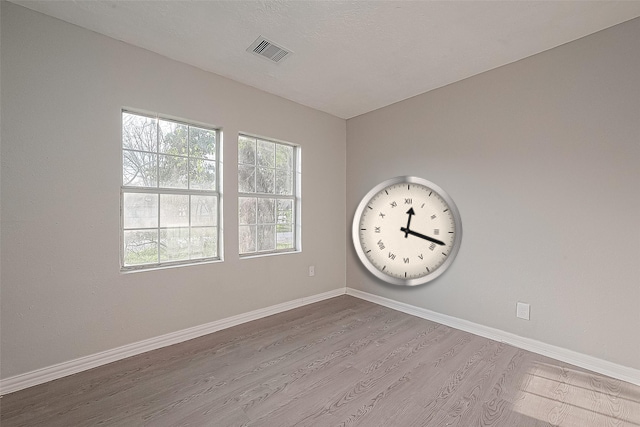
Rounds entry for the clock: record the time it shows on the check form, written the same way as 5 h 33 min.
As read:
12 h 18 min
